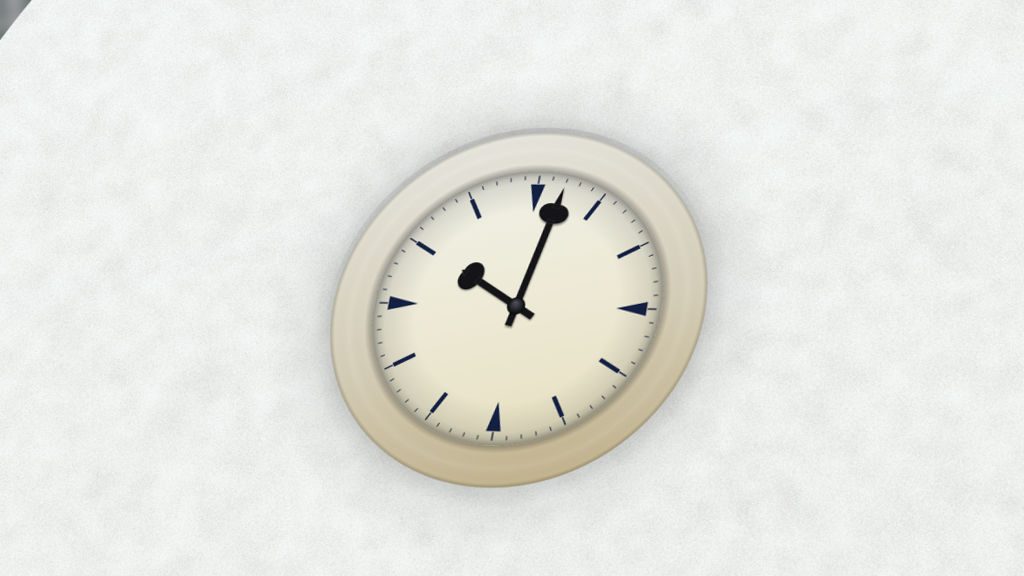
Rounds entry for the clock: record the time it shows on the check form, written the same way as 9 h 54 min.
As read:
10 h 02 min
